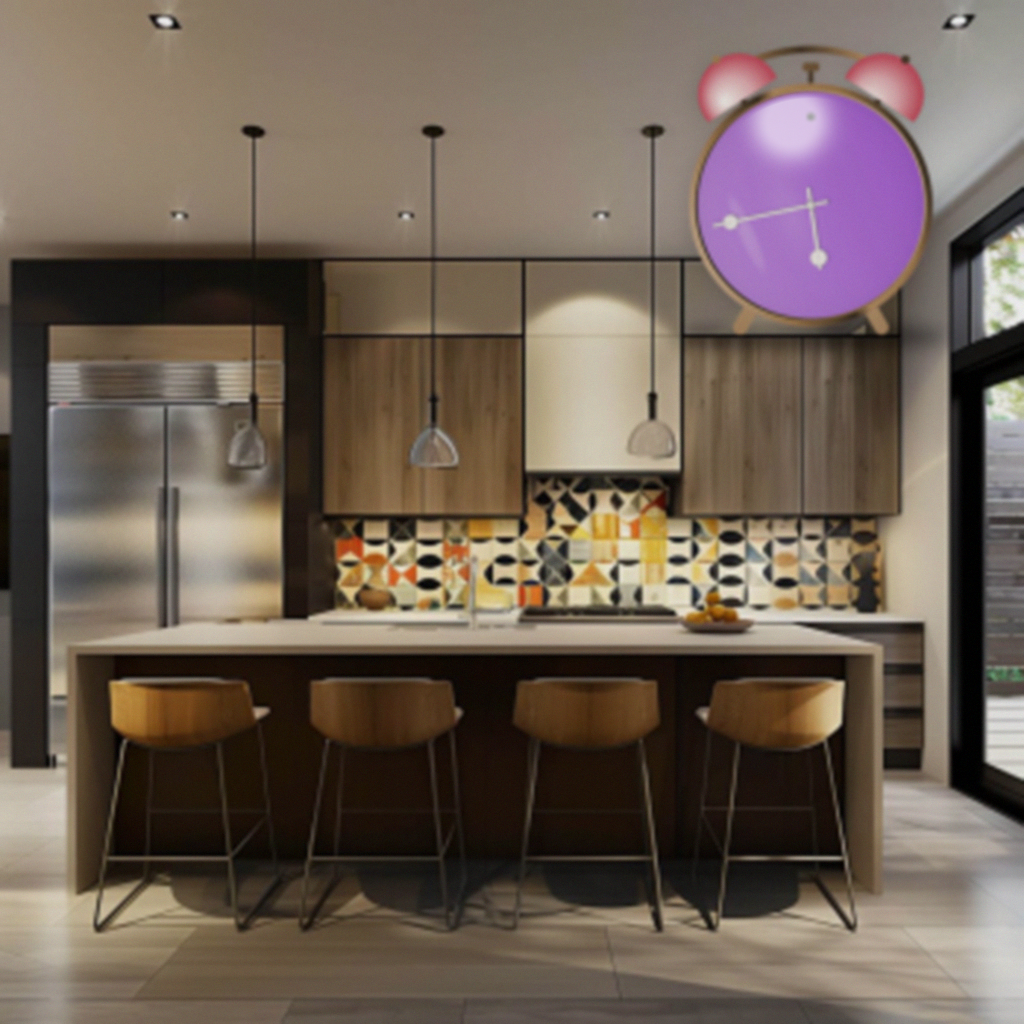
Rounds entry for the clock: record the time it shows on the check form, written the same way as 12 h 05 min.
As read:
5 h 43 min
